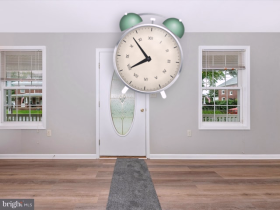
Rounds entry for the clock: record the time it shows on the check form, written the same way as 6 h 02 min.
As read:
7 h 53 min
